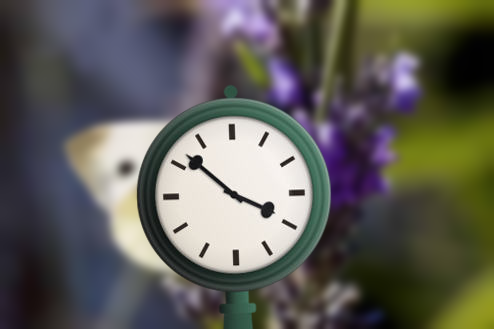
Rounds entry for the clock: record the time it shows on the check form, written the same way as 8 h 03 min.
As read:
3 h 52 min
